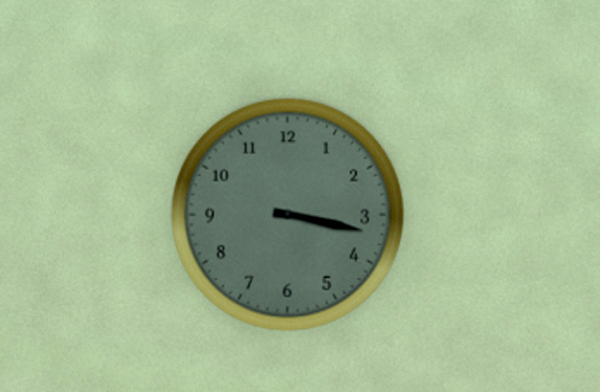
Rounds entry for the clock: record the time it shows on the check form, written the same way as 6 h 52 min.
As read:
3 h 17 min
